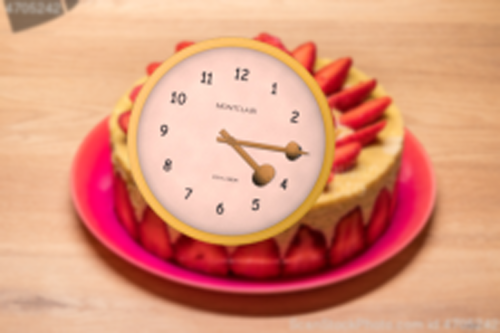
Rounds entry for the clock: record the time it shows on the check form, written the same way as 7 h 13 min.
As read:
4 h 15 min
